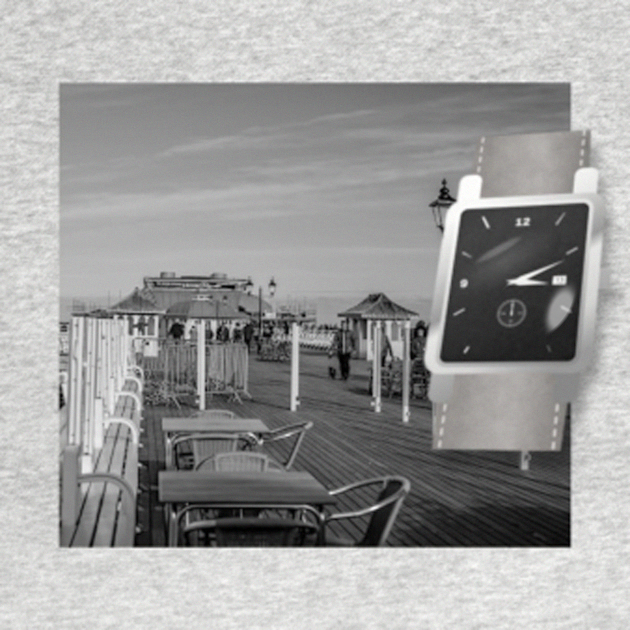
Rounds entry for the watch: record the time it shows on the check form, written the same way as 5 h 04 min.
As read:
3 h 11 min
